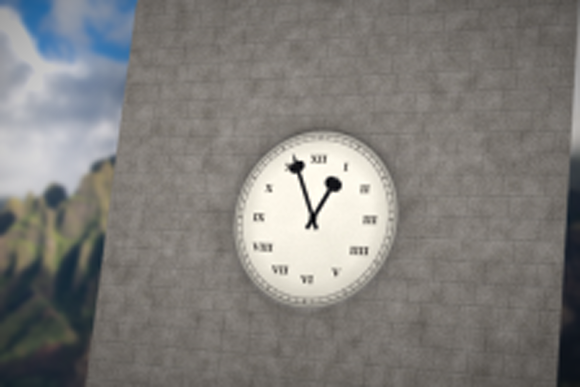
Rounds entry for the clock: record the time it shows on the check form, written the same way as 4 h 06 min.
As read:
12 h 56 min
